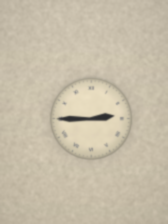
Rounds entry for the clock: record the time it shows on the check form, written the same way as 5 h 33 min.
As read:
2 h 45 min
